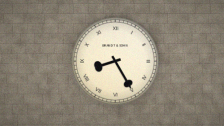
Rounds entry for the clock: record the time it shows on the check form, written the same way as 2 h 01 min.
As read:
8 h 25 min
